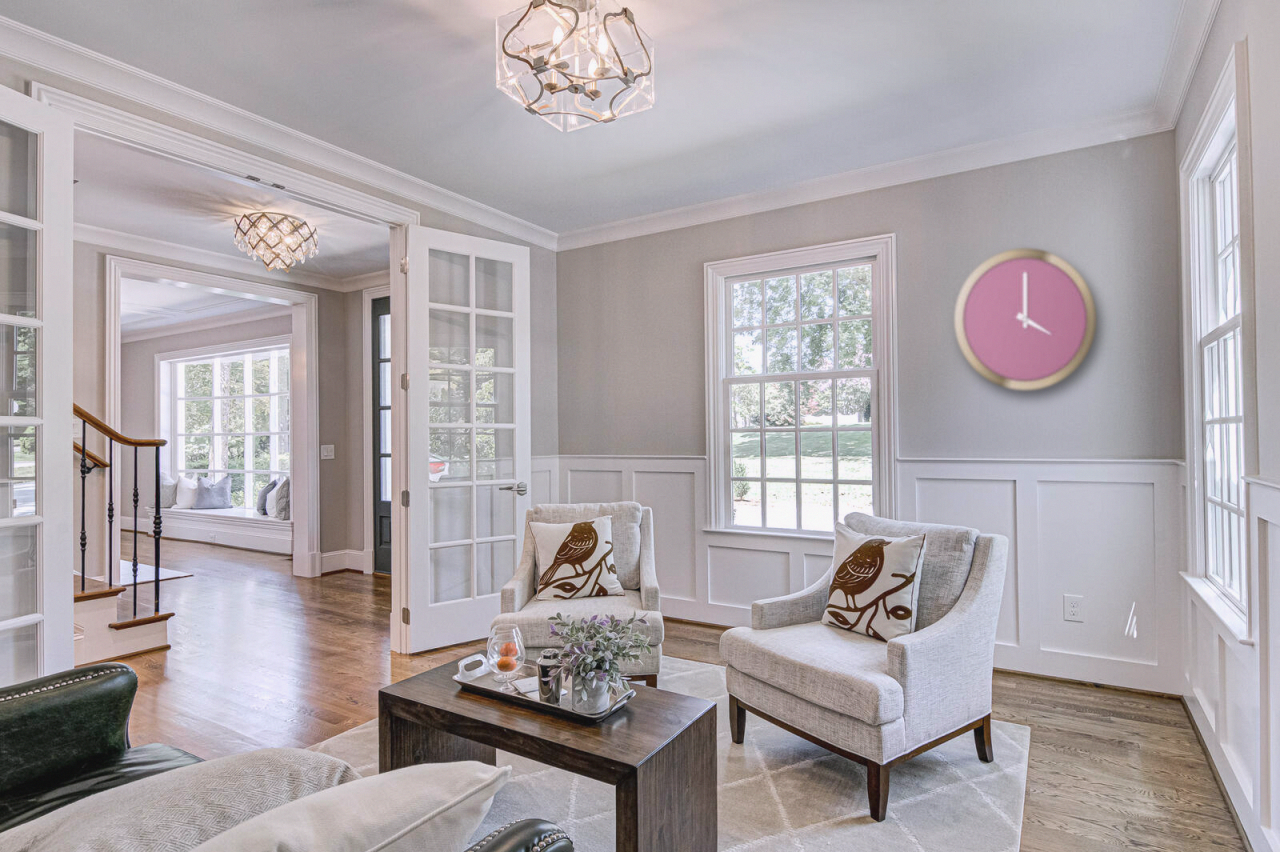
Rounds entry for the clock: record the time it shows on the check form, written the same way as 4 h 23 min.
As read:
4 h 00 min
